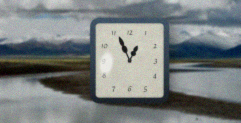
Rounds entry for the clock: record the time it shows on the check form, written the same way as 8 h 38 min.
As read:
12 h 56 min
